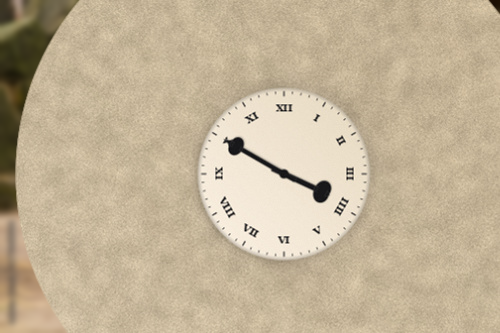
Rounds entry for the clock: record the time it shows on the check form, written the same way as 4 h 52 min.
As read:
3 h 50 min
